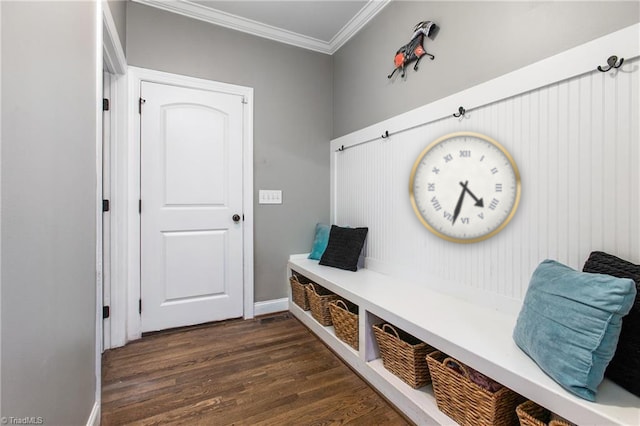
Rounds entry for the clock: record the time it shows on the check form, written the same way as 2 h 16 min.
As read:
4 h 33 min
